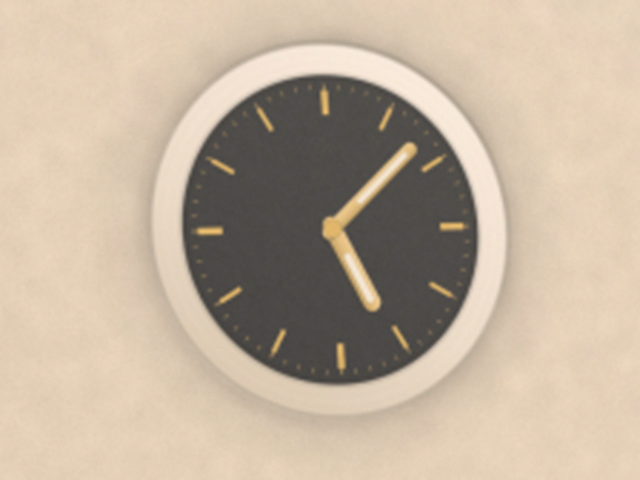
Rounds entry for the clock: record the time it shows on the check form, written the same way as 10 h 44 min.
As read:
5 h 08 min
